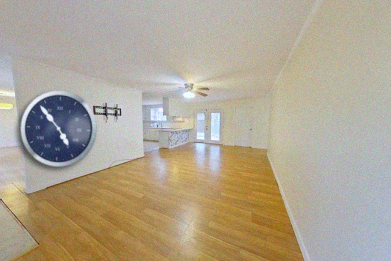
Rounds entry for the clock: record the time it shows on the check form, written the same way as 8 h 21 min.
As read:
4 h 53 min
